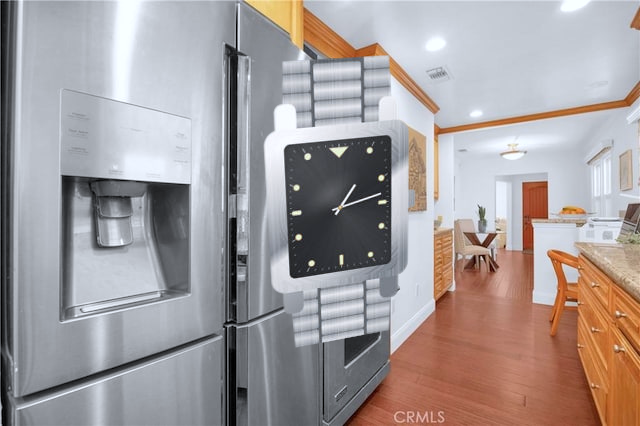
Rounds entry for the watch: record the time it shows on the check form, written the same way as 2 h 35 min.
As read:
1 h 13 min
